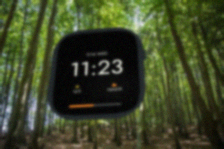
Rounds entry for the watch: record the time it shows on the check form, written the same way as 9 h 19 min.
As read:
11 h 23 min
